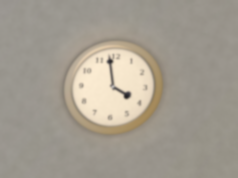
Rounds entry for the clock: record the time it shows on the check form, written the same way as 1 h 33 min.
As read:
3 h 58 min
